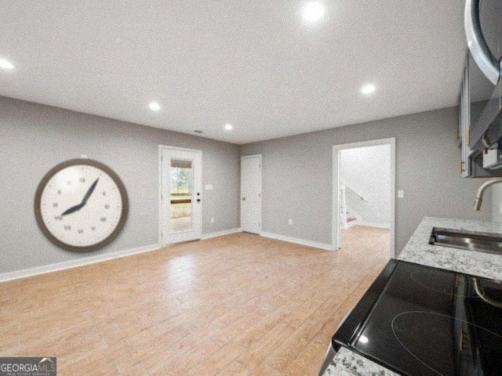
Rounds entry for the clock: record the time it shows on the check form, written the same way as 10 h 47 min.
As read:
8 h 05 min
